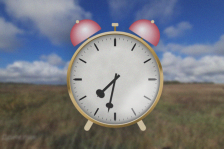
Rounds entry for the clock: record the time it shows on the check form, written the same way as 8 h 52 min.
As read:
7 h 32 min
